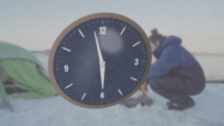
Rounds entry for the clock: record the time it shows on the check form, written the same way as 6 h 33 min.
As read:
5 h 58 min
